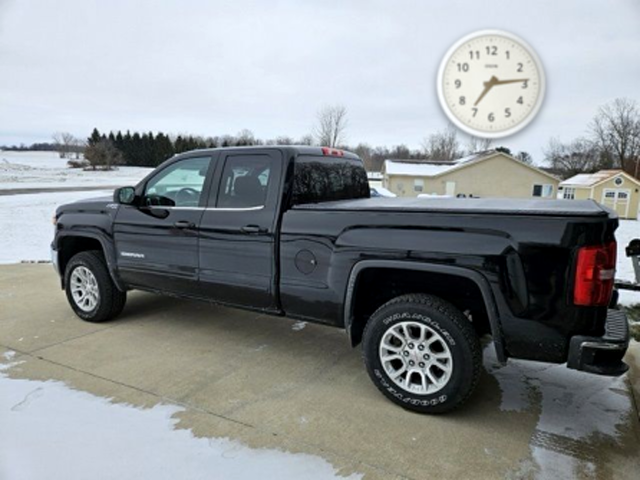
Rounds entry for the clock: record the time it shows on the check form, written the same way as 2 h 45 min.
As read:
7 h 14 min
